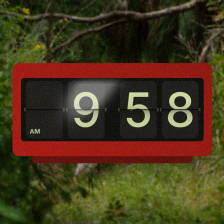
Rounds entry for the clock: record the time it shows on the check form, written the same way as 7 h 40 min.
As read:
9 h 58 min
